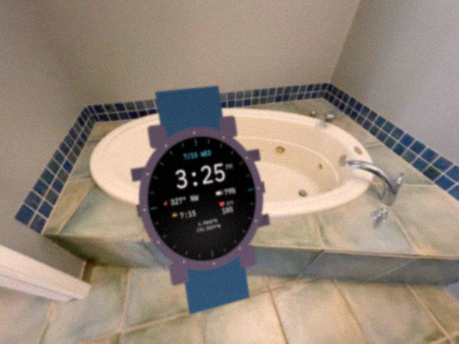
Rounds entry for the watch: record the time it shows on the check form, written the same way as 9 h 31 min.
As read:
3 h 25 min
